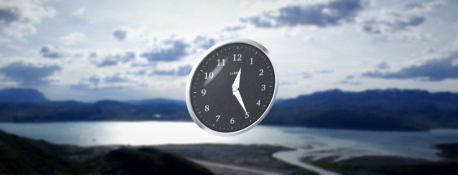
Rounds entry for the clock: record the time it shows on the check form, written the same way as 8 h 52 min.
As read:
12 h 25 min
